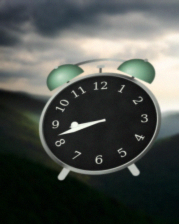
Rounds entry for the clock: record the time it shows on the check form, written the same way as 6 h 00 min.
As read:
8 h 42 min
